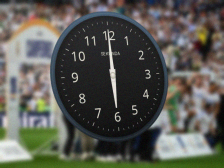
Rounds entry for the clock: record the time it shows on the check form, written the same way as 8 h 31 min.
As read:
6 h 00 min
